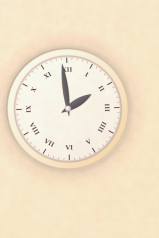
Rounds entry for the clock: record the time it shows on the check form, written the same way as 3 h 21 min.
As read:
1 h 59 min
